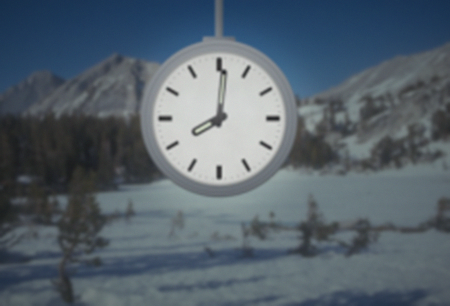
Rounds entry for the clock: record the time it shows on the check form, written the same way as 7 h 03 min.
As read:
8 h 01 min
